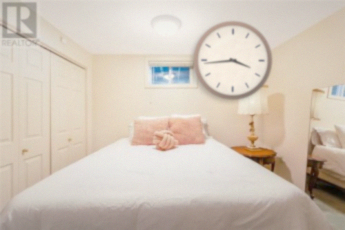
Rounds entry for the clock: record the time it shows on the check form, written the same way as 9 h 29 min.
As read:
3 h 44 min
